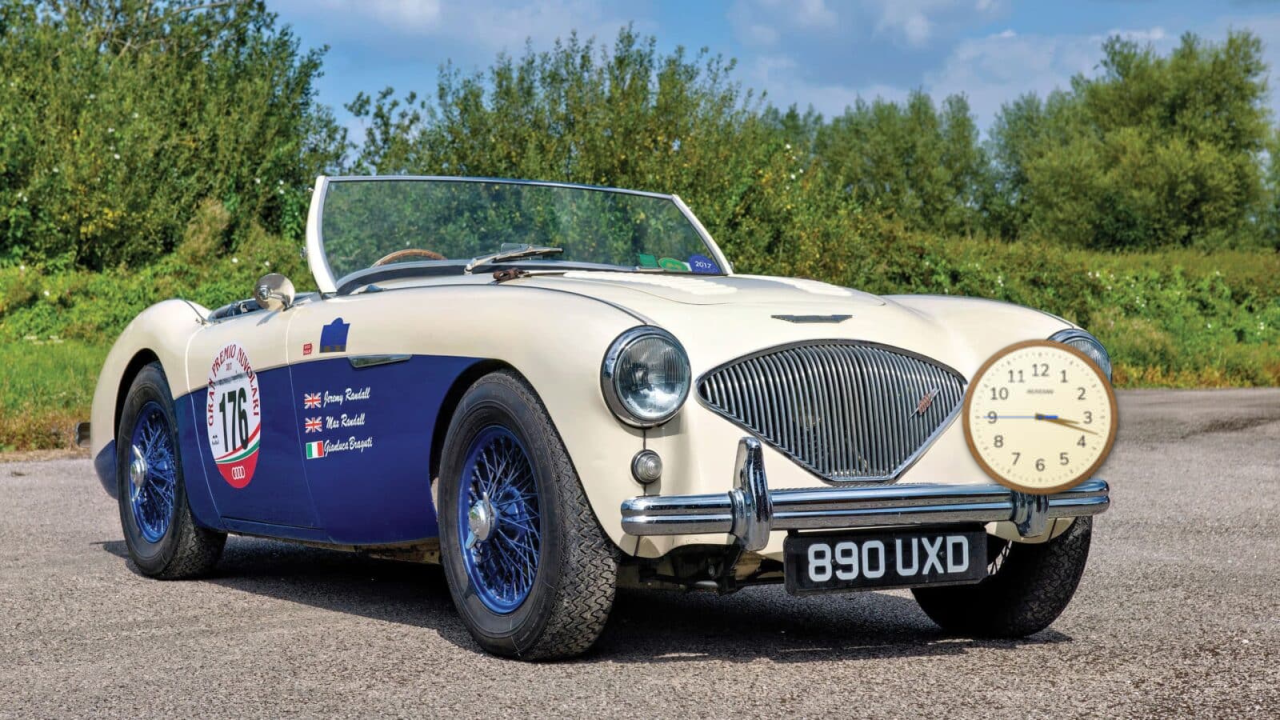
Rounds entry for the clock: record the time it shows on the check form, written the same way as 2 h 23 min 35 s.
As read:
3 h 17 min 45 s
